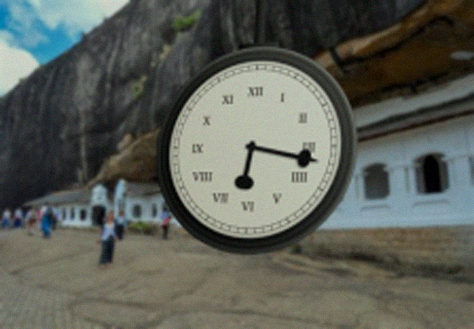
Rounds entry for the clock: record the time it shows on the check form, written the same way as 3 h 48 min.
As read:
6 h 17 min
